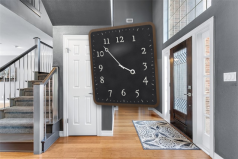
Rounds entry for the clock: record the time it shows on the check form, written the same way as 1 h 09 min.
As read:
3 h 53 min
